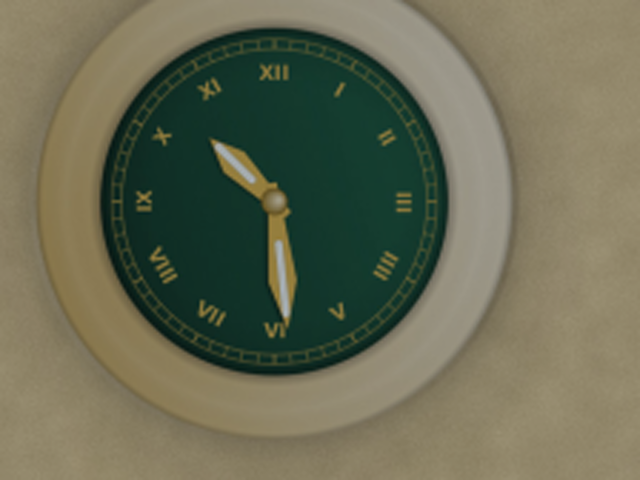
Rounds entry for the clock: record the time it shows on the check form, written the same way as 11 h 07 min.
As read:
10 h 29 min
